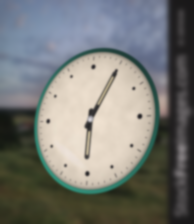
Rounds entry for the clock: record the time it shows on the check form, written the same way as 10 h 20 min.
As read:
6 h 05 min
